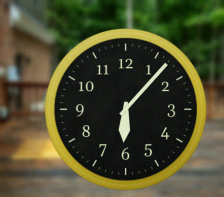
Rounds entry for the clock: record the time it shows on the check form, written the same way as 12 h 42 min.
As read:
6 h 07 min
